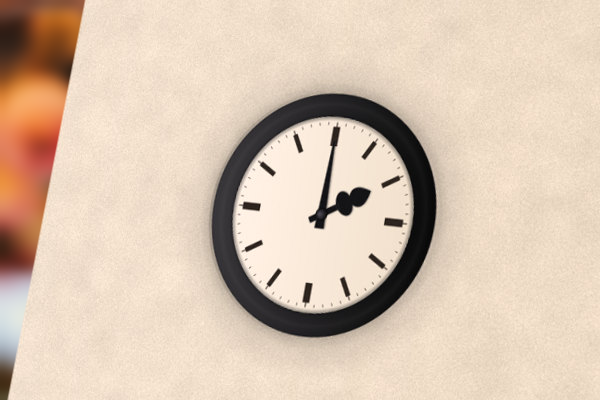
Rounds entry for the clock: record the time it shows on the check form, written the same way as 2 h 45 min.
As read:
2 h 00 min
